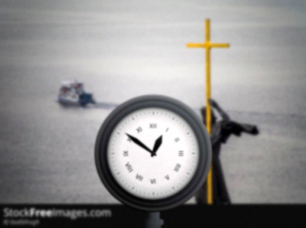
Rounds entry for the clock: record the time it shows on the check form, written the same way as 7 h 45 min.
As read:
12 h 51 min
